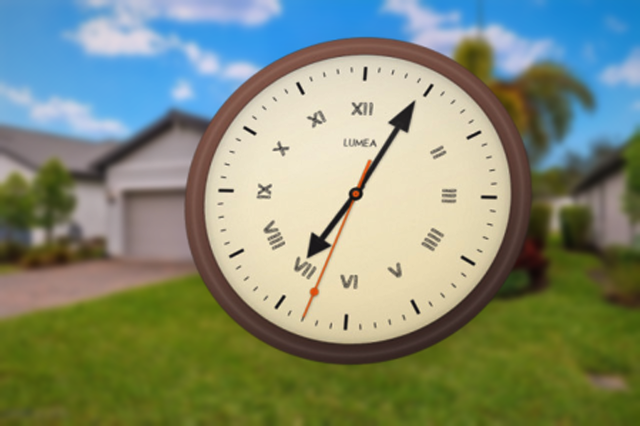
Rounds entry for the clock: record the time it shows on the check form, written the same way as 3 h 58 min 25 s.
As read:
7 h 04 min 33 s
